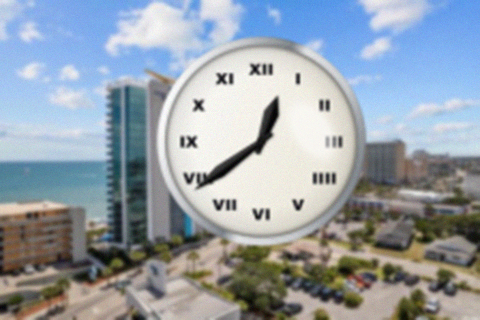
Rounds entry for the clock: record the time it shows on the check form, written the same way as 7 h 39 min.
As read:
12 h 39 min
